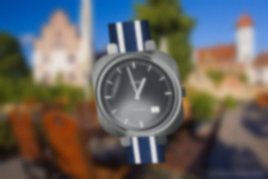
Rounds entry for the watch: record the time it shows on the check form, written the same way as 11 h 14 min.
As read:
12 h 58 min
